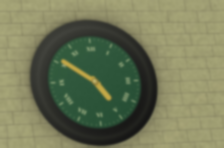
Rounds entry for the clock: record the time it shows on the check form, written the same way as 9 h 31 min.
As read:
4 h 51 min
